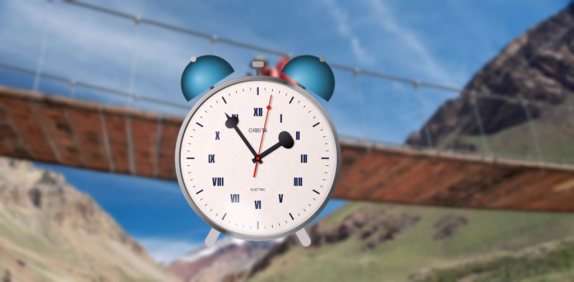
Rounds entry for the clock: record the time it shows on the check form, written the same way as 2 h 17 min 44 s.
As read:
1 h 54 min 02 s
